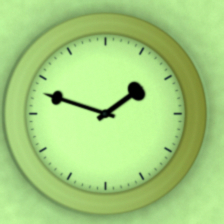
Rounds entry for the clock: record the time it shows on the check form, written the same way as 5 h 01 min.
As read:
1 h 48 min
